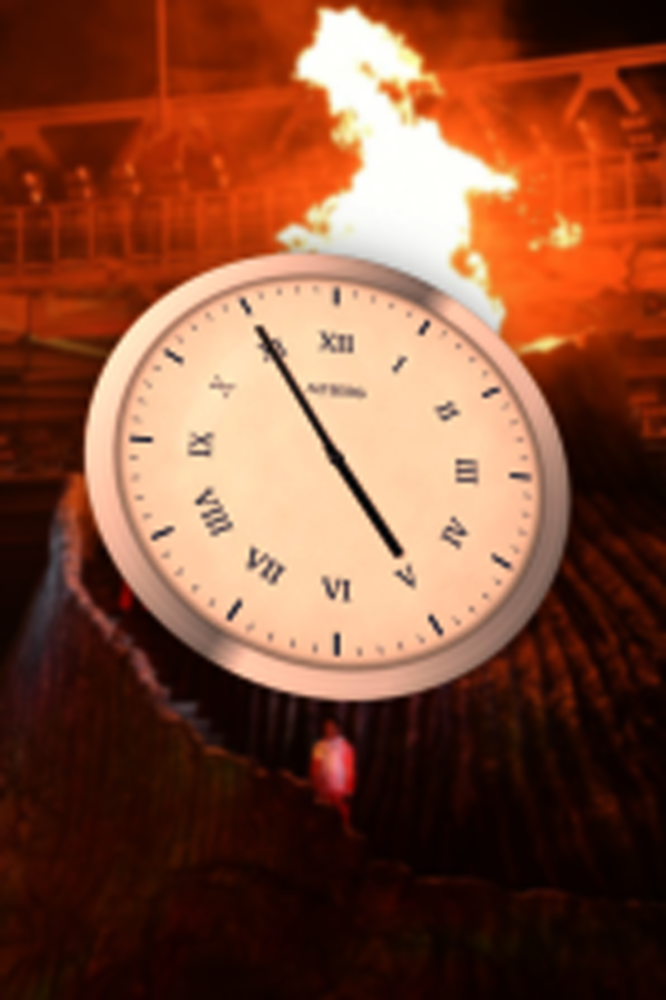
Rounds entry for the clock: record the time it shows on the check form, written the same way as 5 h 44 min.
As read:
4 h 55 min
